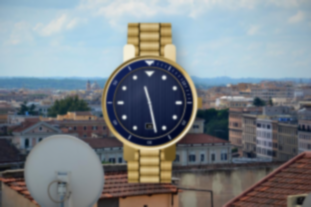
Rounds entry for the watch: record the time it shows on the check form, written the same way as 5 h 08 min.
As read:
11 h 28 min
